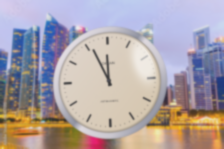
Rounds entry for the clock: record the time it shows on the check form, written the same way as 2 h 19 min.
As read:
11 h 56 min
